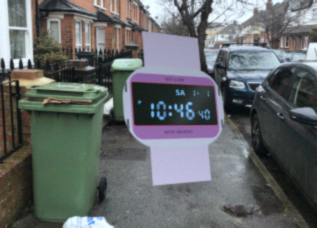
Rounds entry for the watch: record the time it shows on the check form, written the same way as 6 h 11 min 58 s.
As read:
10 h 46 min 40 s
